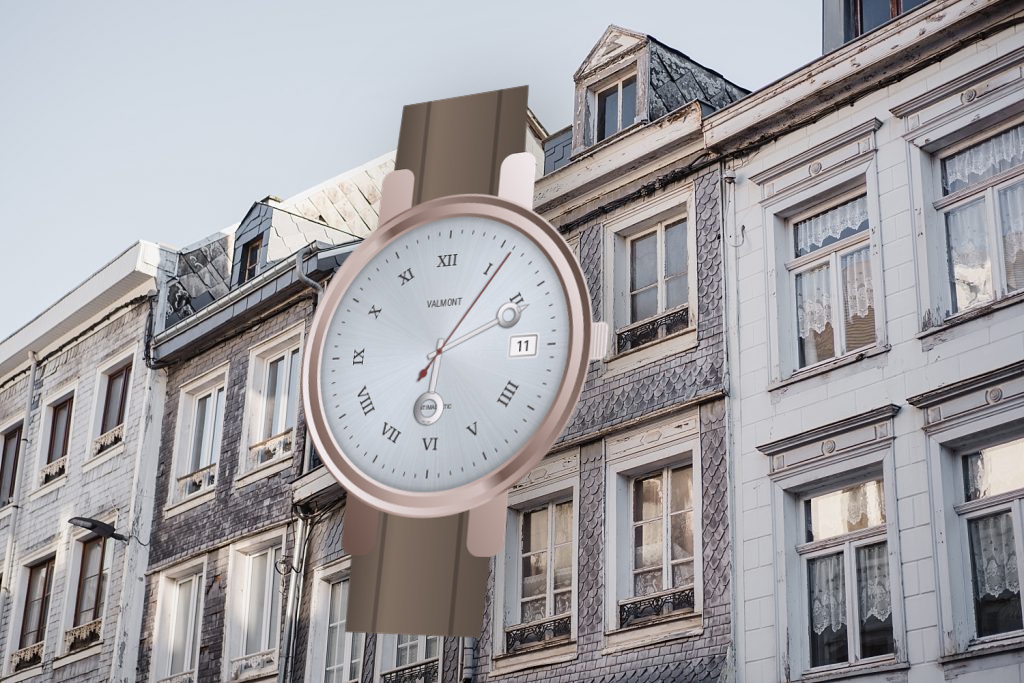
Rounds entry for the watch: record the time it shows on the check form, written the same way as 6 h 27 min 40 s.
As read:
6 h 11 min 06 s
